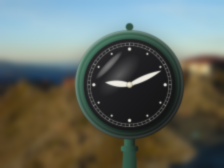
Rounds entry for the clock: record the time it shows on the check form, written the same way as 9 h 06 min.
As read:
9 h 11 min
